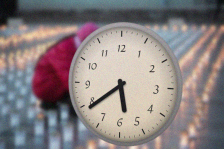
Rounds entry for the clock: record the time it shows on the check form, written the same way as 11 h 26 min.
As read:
5 h 39 min
